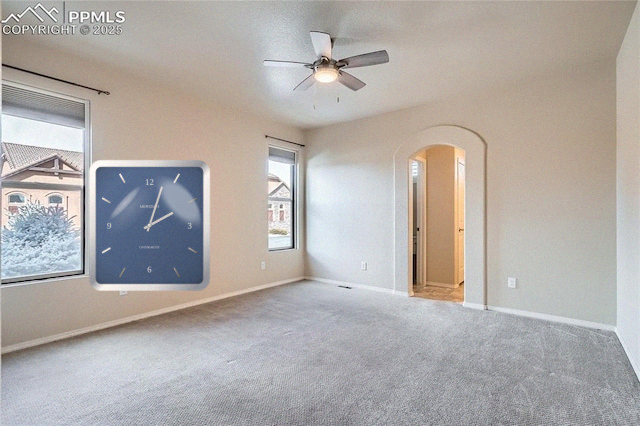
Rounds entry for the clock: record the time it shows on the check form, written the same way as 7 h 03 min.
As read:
2 h 03 min
